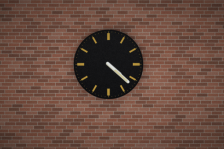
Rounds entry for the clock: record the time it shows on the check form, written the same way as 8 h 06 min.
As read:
4 h 22 min
